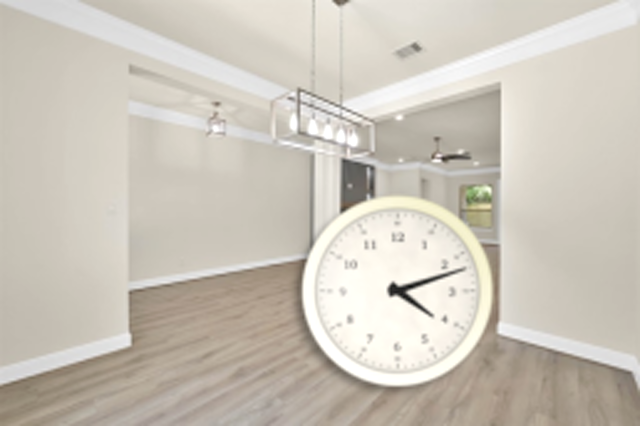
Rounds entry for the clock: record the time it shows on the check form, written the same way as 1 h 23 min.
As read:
4 h 12 min
